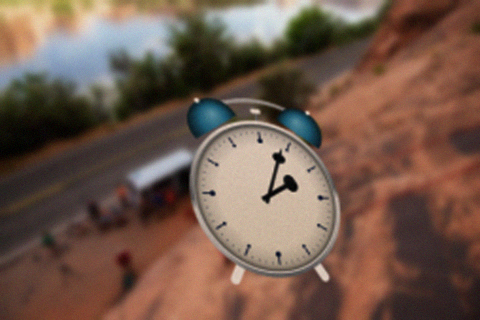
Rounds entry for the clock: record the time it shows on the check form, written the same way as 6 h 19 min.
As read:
2 h 04 min
